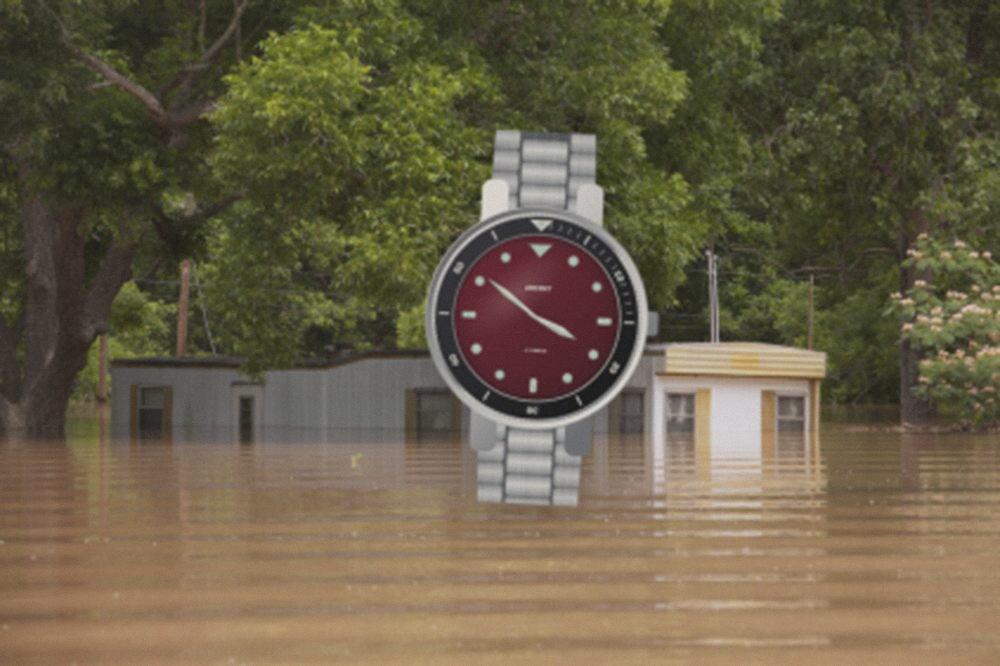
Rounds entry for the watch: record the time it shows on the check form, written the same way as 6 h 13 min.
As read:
3 h 51 min
